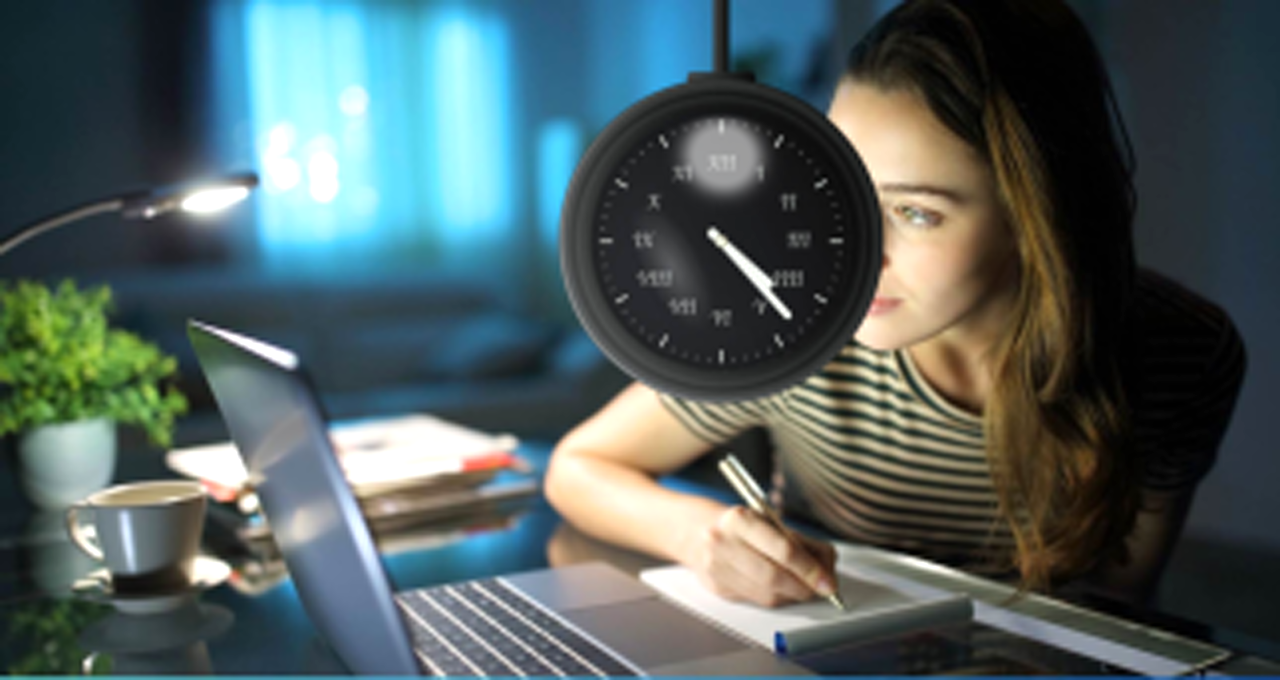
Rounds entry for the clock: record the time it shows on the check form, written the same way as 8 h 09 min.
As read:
4 h 23 min
